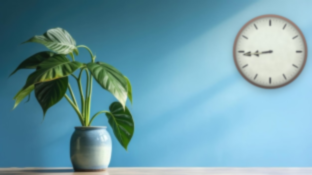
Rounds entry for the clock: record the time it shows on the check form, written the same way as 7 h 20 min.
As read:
8 h 44 min
